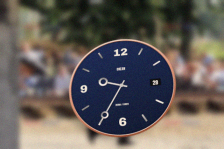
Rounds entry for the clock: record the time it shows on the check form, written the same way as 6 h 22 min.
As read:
9 h 35 min
